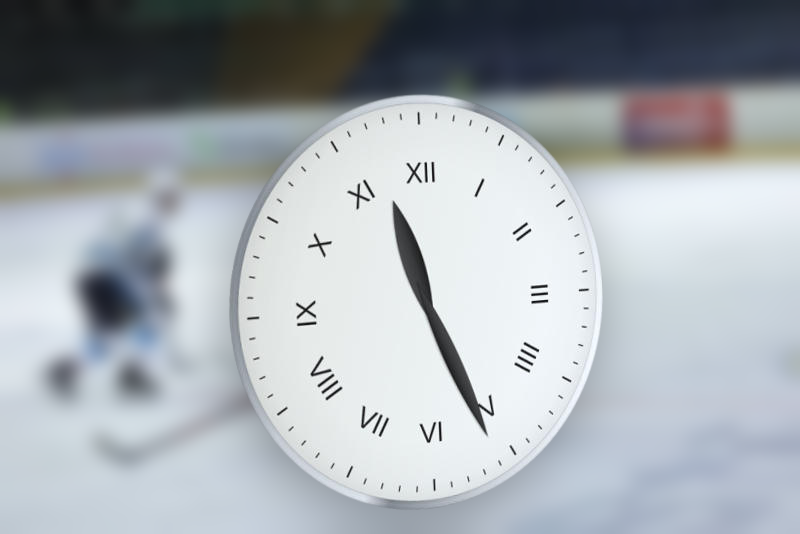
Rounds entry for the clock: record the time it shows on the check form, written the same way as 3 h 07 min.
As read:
11 h 26 min
